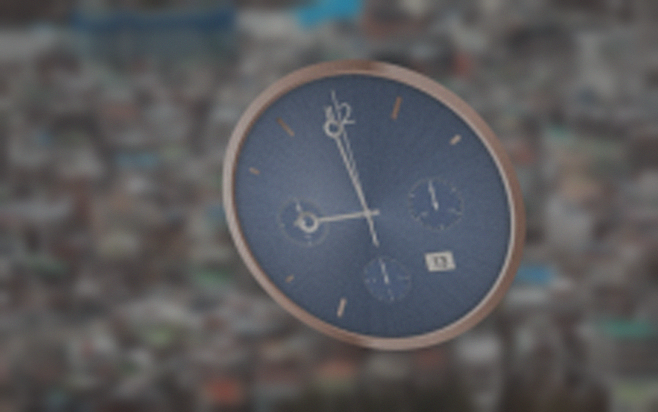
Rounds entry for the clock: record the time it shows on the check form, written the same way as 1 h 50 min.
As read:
8 h 59 min
